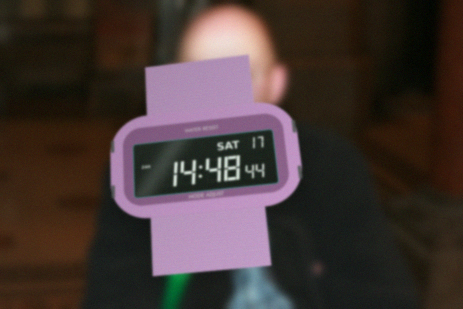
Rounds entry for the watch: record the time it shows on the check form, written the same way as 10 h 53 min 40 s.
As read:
14 h 48 min 44 s
